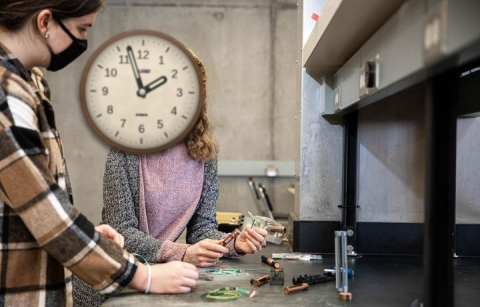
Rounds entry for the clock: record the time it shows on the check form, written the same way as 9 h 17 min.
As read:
1 h 57 min
